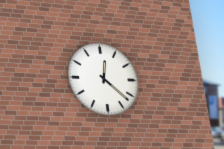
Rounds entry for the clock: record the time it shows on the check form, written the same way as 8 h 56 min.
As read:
12 h 22 min
